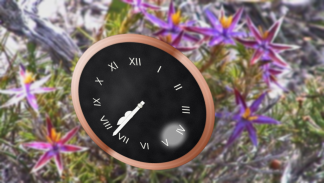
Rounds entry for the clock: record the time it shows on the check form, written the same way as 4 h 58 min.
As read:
7 h 37 min
